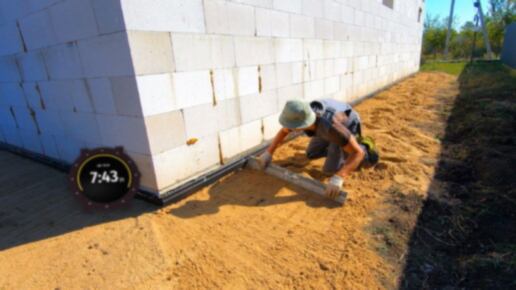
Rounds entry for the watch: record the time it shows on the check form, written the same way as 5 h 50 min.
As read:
7 h 43 min
